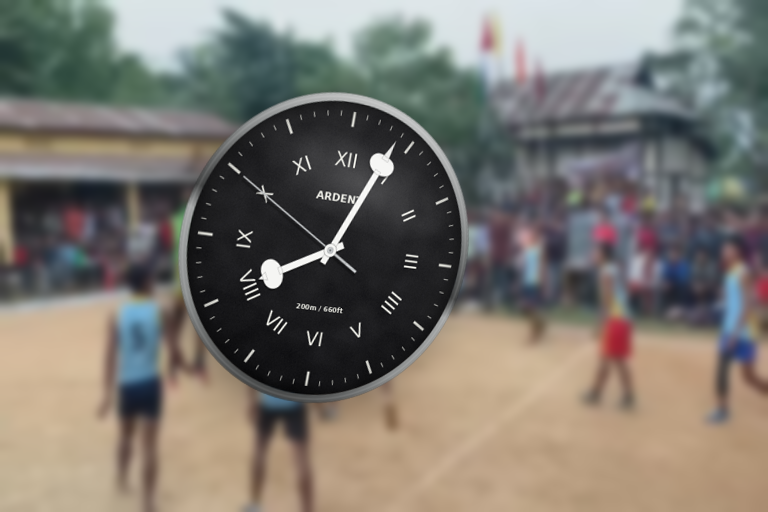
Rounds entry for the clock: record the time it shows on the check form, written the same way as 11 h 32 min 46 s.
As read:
8 h 03 min 50 s
